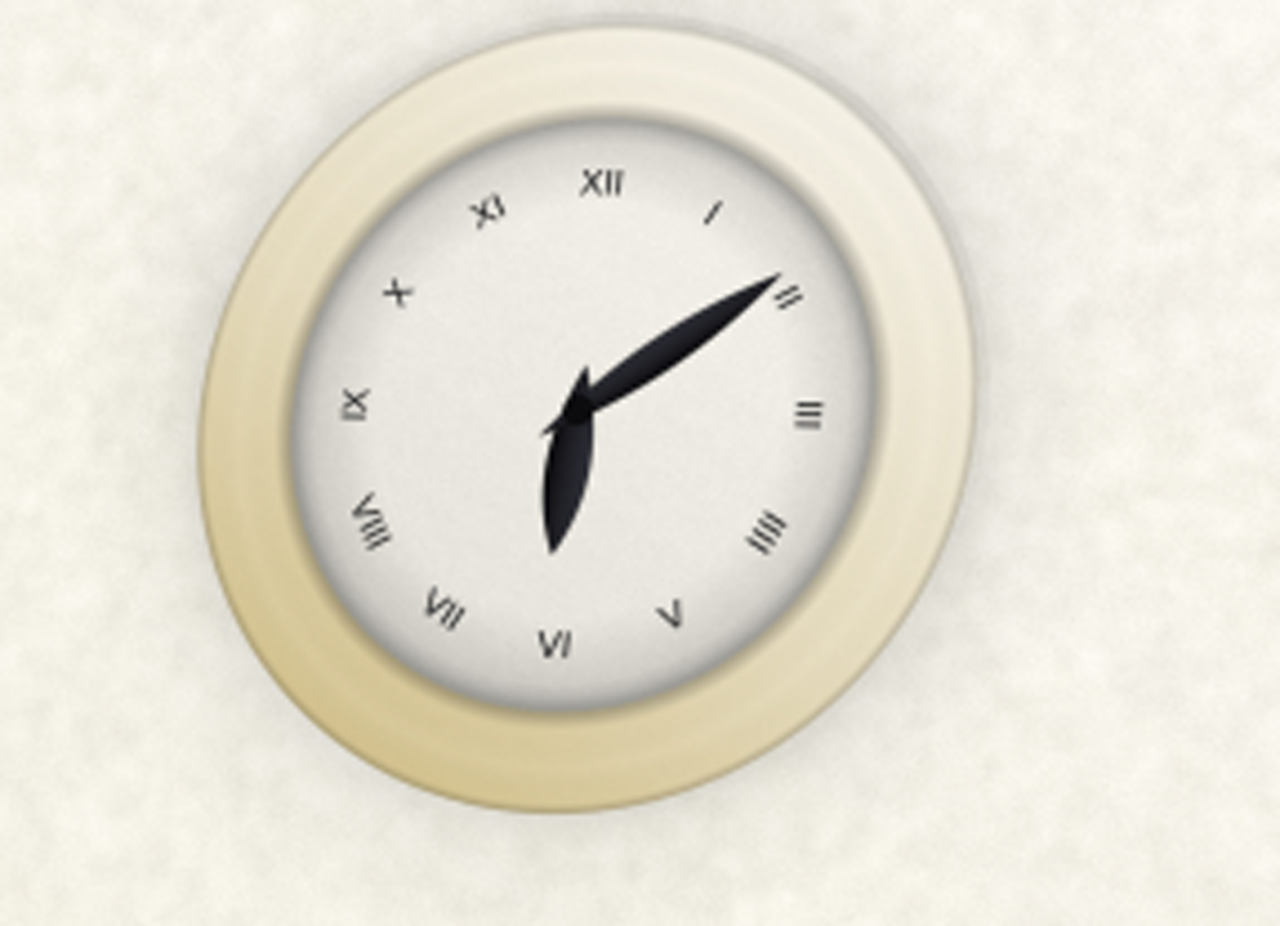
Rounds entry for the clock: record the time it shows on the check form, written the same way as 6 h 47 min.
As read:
6 h 09 min
